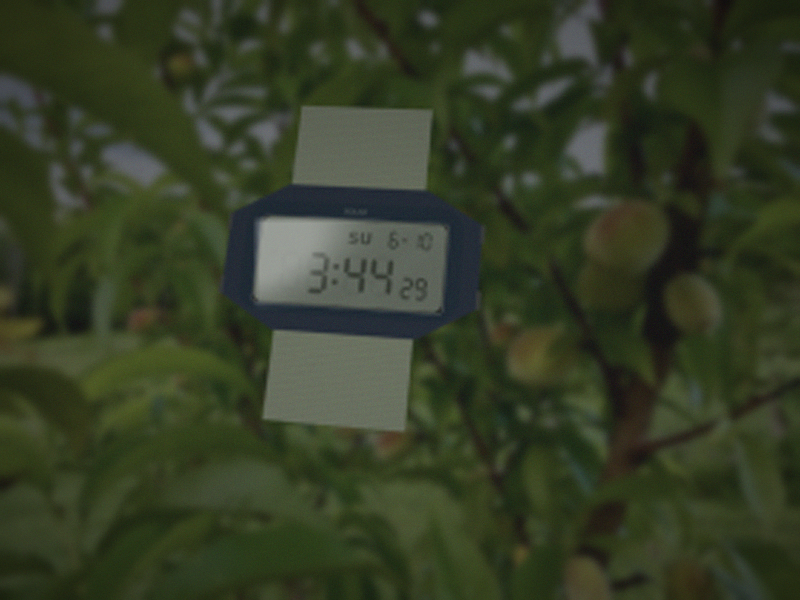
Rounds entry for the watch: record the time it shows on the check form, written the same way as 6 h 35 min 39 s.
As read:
3 h 44 min 29 s
